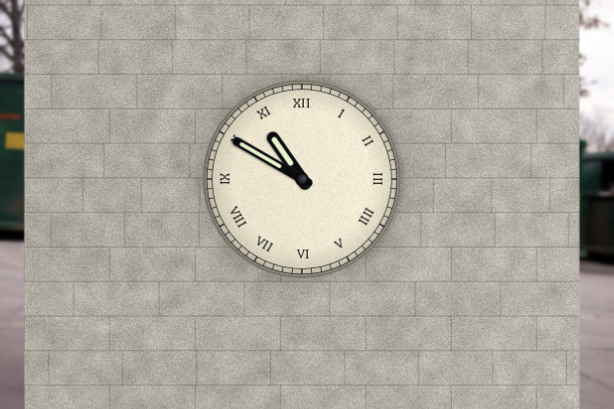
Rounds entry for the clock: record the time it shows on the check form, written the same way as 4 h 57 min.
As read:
10 h 50 min
